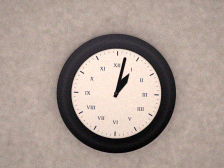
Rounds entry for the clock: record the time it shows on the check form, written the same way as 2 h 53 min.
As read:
1 h 02 min
